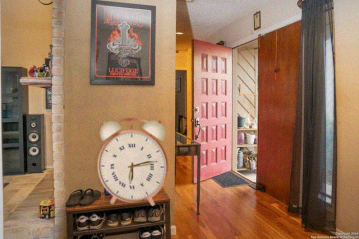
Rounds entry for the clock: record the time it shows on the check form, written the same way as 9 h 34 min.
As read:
6 h 13 min
